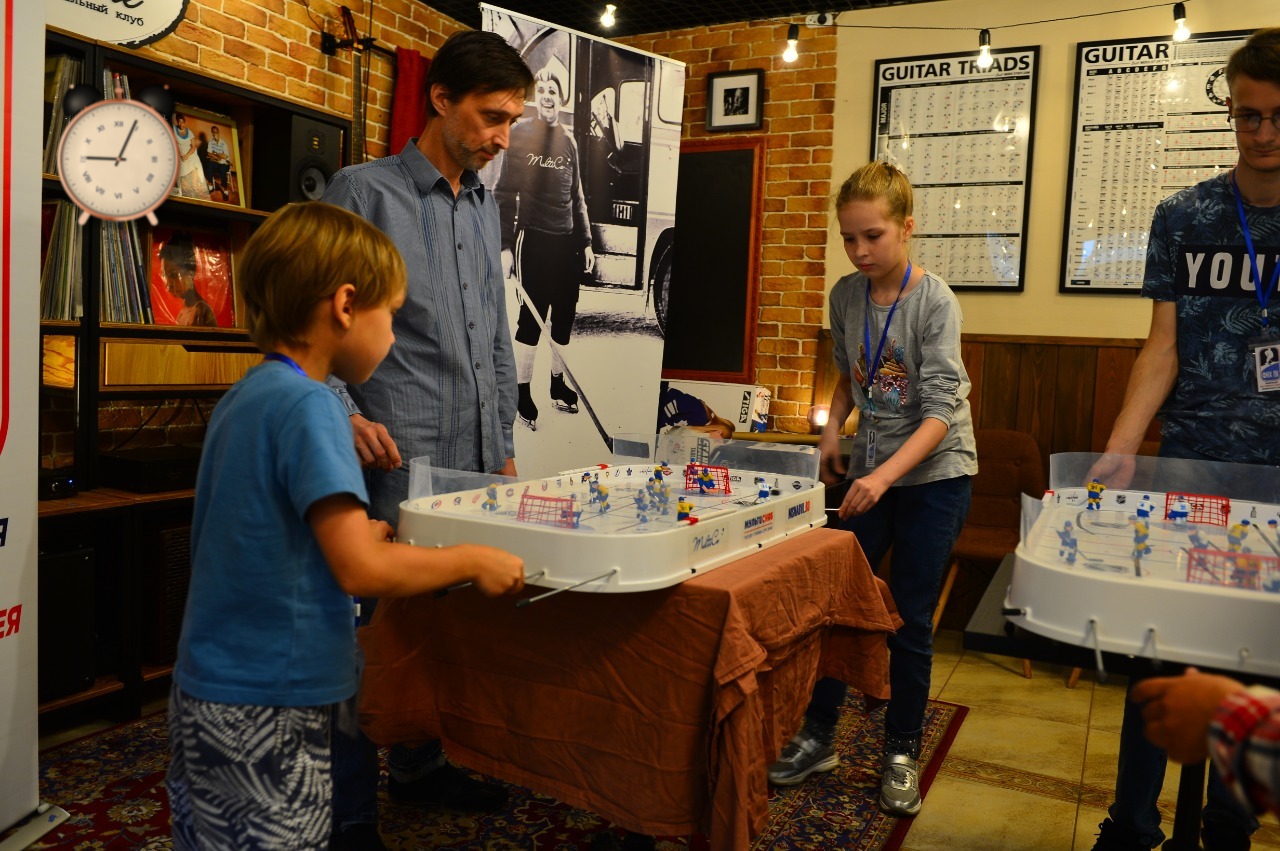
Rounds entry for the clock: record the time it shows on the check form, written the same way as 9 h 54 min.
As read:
9 h 04 min
